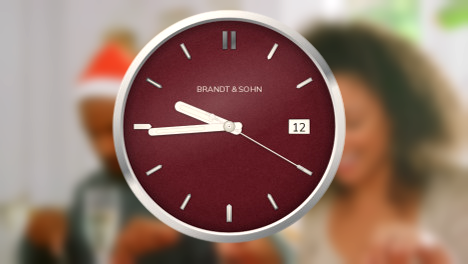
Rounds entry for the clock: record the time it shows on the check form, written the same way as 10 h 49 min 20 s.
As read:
9 h 44 min 20 s
